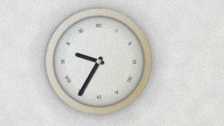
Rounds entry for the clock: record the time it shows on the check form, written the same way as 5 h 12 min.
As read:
9 h 35 min
